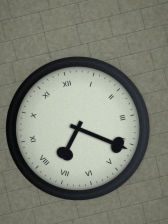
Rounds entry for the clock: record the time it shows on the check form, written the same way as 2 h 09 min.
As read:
7 h 21 min
